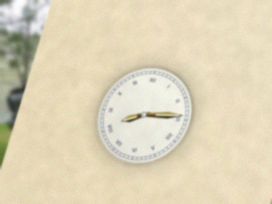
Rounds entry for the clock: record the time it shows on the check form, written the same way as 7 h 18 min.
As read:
8 h 14 min
